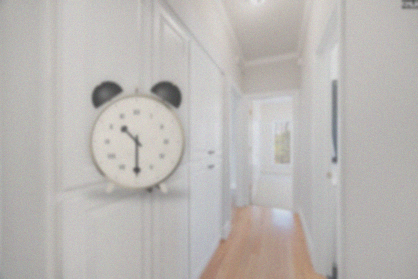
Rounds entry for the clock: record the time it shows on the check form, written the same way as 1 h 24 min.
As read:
10 h 30 min
